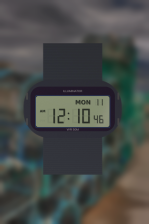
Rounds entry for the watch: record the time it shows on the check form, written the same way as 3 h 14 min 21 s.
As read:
12 h 10 min 46 s
